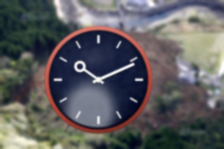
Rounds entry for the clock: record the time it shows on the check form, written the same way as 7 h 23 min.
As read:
10 h 11 min
